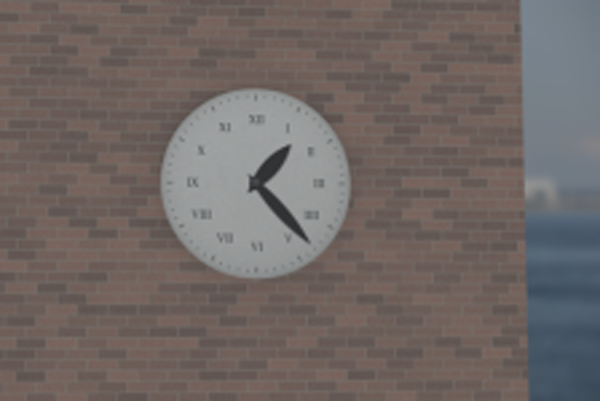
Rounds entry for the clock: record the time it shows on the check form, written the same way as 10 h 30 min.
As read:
1 h 23 min
